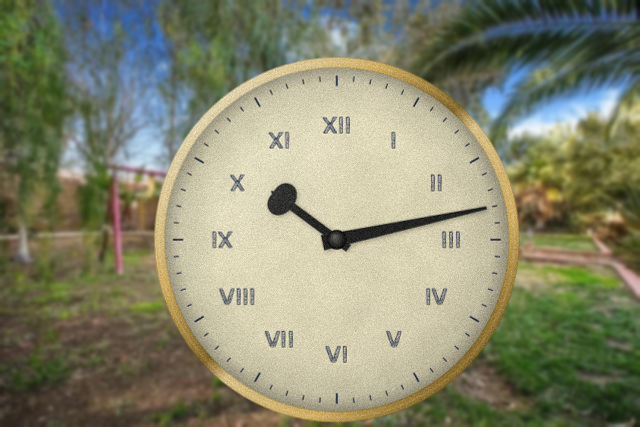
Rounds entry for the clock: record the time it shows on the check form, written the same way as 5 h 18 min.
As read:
10 h 13 min
